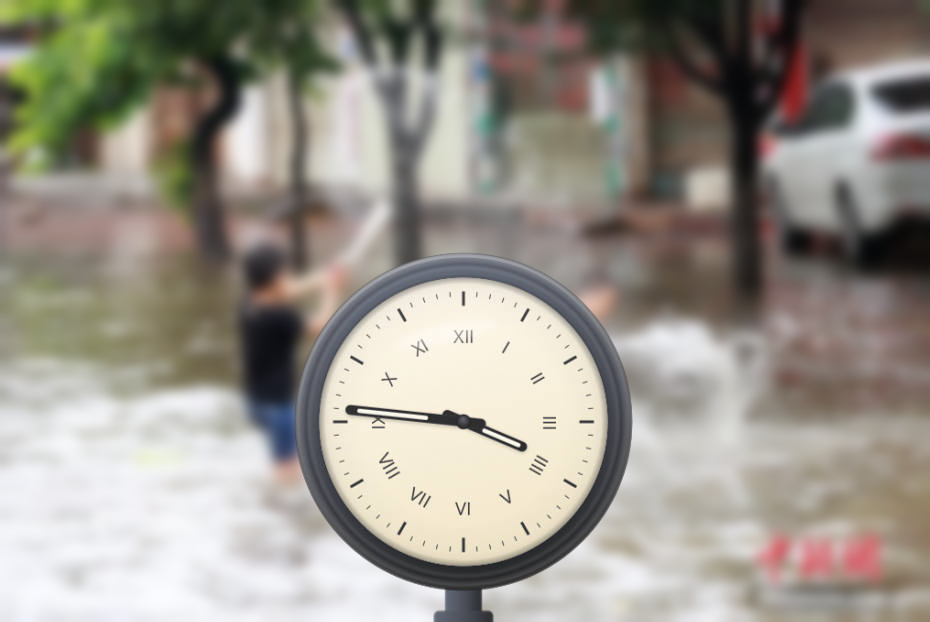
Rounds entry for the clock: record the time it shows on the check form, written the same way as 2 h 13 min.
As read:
3 h 46 min
